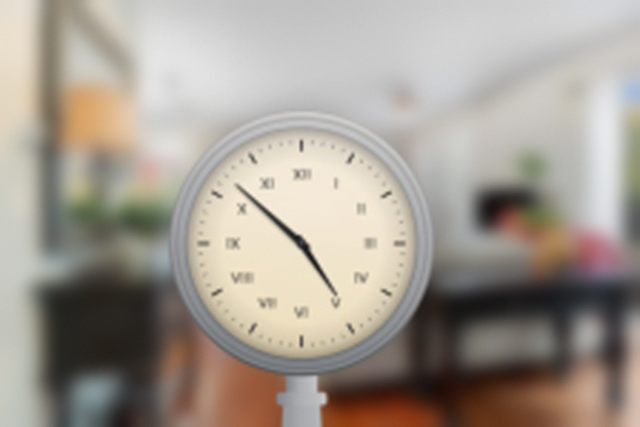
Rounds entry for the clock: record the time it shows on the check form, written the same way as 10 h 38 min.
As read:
4 h 52 min
